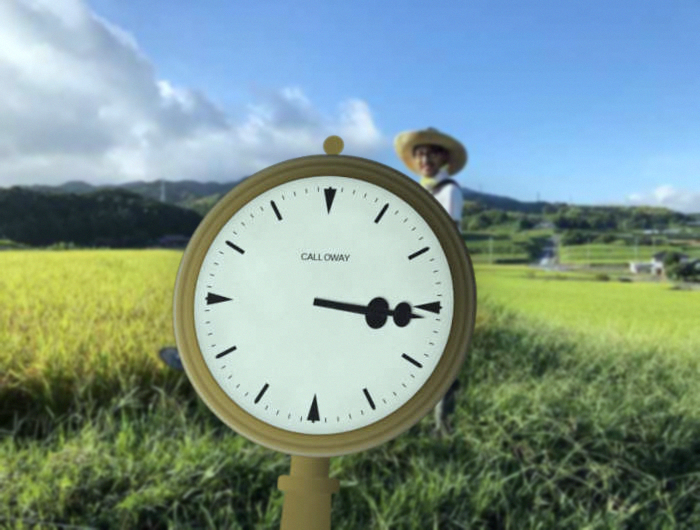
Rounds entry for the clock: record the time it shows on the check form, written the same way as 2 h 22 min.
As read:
3 h 16 min
